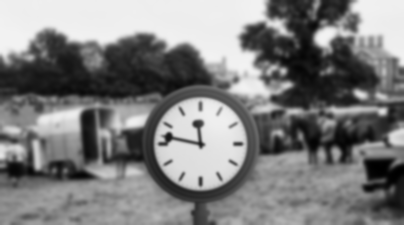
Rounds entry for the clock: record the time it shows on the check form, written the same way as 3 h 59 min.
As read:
11 h 47 min
